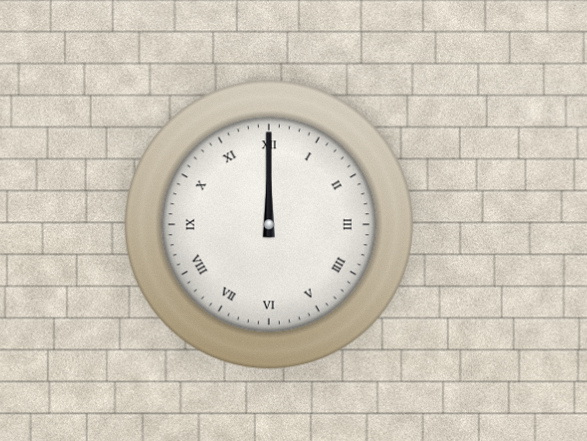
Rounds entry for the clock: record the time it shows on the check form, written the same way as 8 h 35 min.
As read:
12 h 00 min
